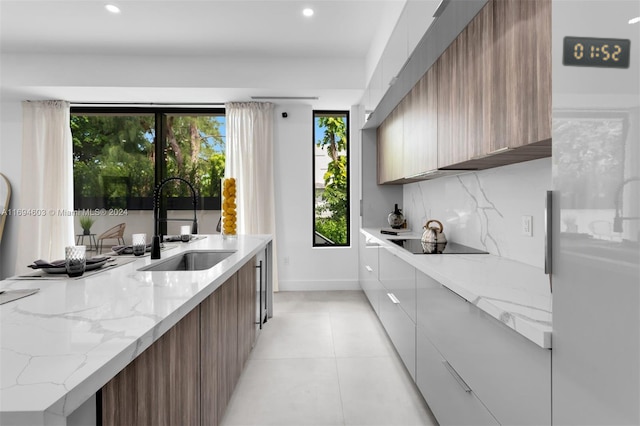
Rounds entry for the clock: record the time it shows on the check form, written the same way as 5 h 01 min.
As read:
1 h 52 min
